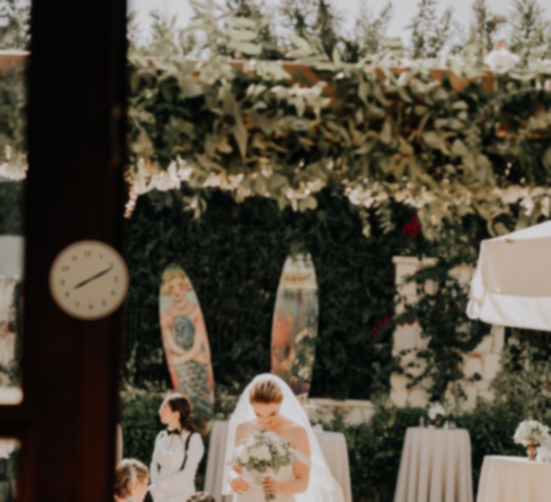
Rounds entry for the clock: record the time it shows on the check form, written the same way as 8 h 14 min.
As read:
8 h 11 min
